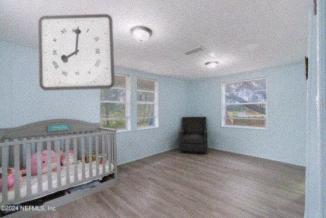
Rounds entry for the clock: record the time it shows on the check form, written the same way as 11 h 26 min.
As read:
8 h 01 min
